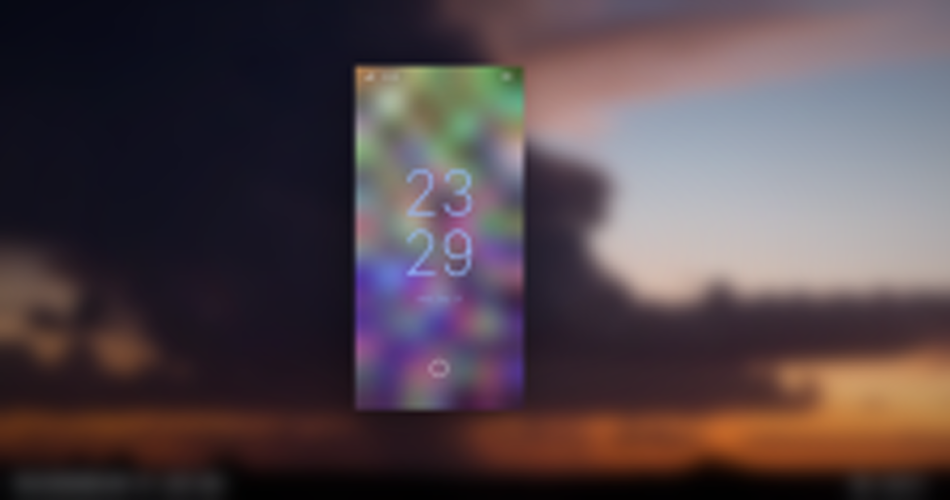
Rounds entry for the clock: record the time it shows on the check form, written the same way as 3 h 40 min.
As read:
23 h 29 min
